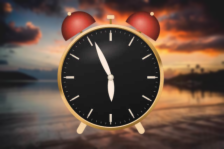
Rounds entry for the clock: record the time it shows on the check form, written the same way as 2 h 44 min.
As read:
5 h 56 min
